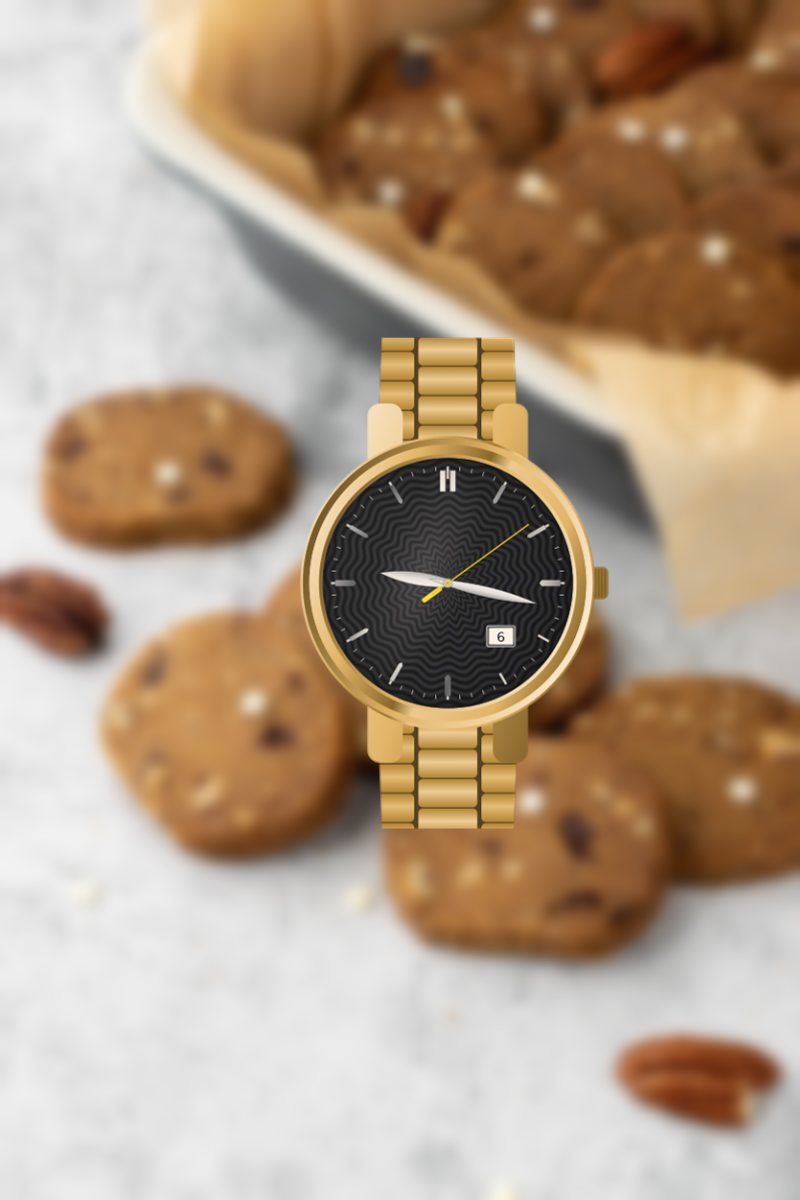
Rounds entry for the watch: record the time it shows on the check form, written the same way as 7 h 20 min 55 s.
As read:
9 h 17 min 09 s
